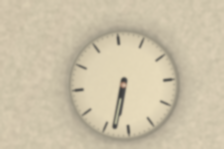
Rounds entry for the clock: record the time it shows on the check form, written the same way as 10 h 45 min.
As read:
6 h 33 min
